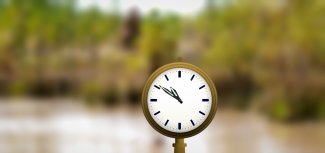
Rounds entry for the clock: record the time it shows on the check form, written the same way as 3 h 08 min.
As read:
10 h 51 min
